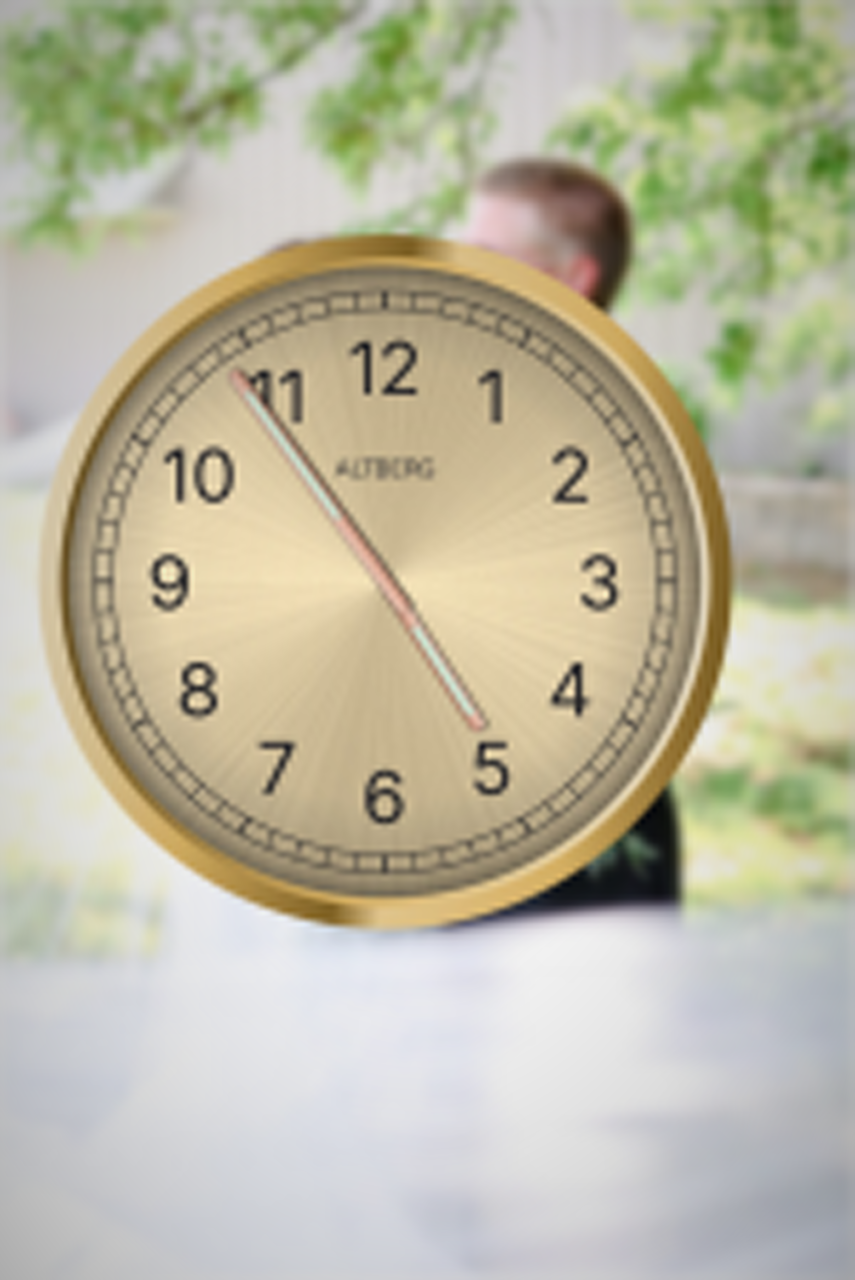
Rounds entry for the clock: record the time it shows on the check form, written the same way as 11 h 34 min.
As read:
4 h 54 min
